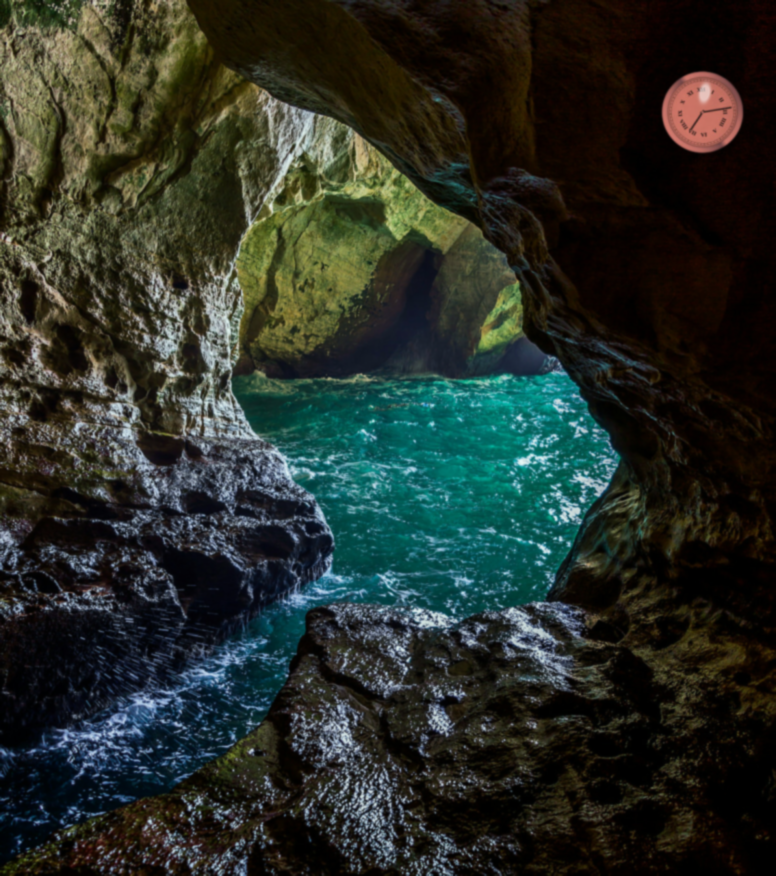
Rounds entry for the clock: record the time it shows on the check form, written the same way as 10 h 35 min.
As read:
7 h 14 min
